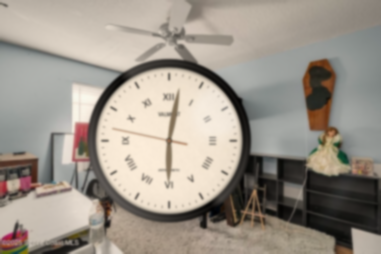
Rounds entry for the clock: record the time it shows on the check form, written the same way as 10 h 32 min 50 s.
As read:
6 h 01 min 47 s
